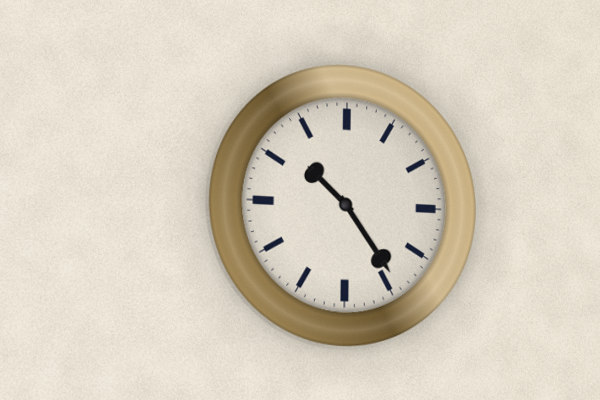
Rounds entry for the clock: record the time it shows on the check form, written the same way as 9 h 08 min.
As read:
10 h 24 min
